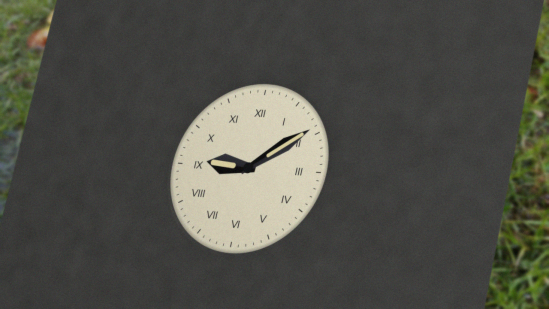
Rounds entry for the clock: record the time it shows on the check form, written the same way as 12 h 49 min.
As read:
9 h 09 min
